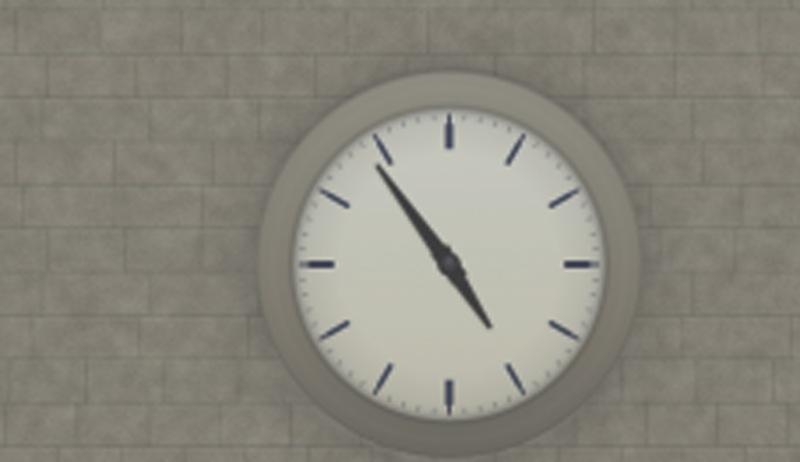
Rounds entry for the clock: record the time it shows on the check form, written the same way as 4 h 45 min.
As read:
4 h 54 min
